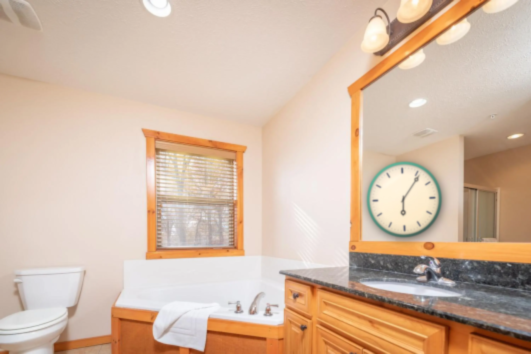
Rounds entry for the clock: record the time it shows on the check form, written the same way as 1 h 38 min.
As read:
6 h 06 min
